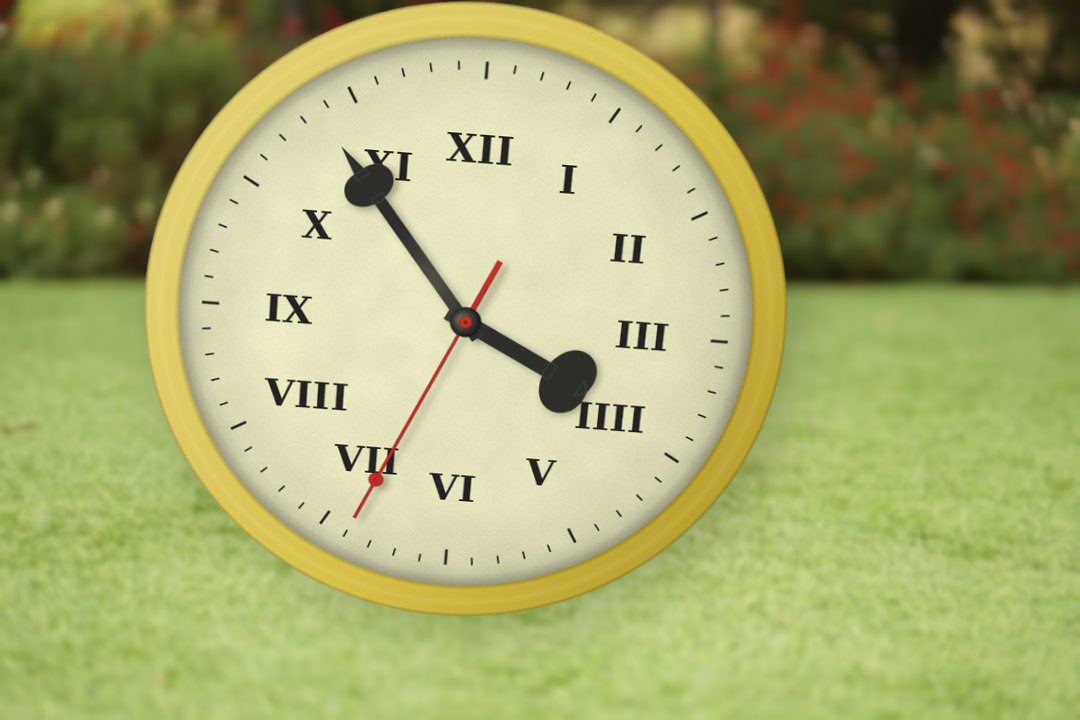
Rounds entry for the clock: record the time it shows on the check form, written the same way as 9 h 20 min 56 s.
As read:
3 h 53 min 34 s
